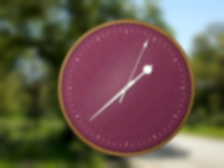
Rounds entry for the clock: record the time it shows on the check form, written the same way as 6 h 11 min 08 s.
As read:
1 h 38 min 04 s
